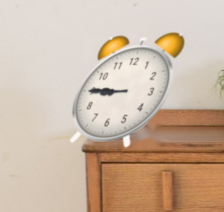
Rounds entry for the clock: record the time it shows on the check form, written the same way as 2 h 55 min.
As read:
8 h 45 min
